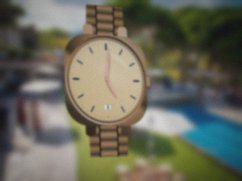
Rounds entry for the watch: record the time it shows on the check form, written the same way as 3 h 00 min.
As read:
5 h 01 min
